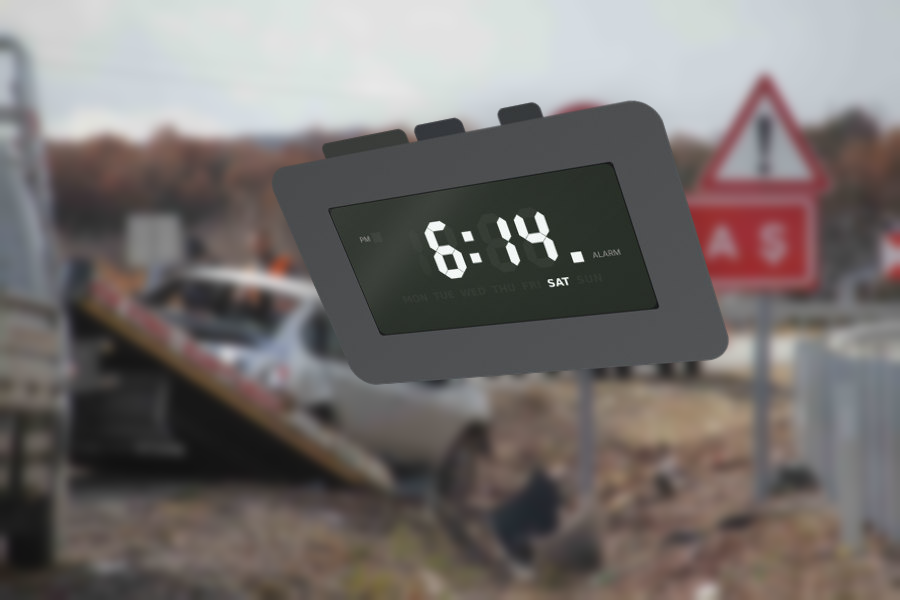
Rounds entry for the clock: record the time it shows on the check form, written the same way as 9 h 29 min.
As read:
6 h 14 min
